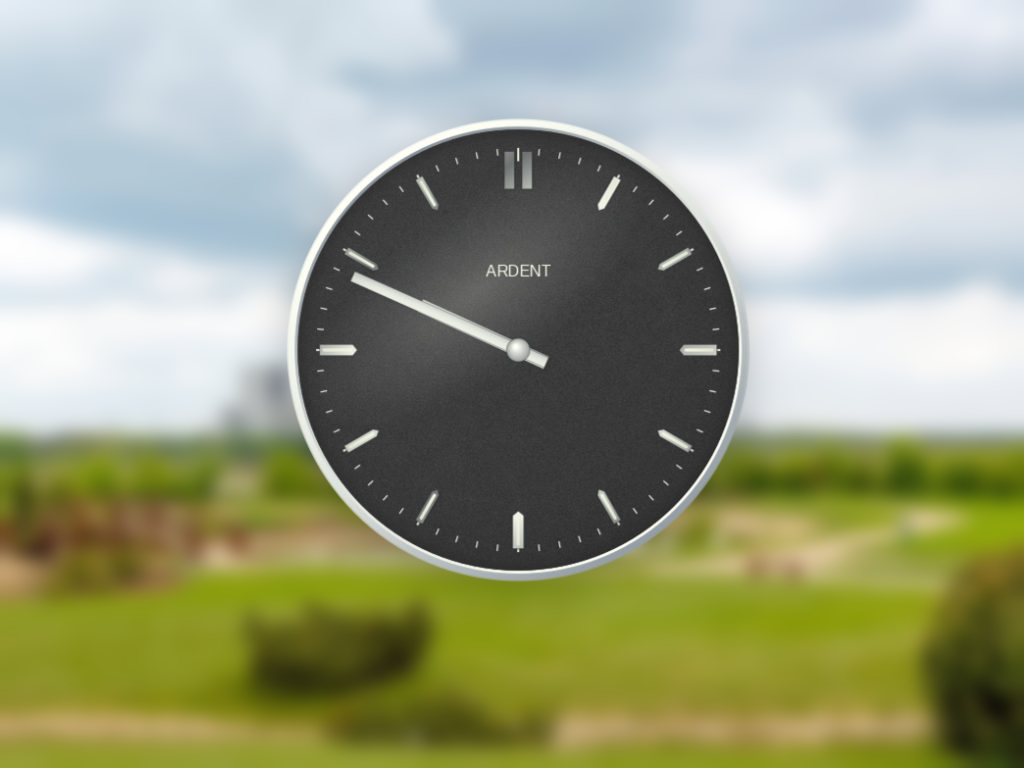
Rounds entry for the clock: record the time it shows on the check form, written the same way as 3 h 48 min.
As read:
9 h 49 min
